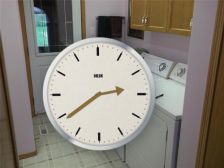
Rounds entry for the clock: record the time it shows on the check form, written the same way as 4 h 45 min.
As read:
2 h 39 min
